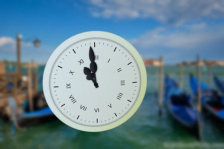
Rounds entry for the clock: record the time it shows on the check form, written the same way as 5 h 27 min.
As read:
10 h 59 min
